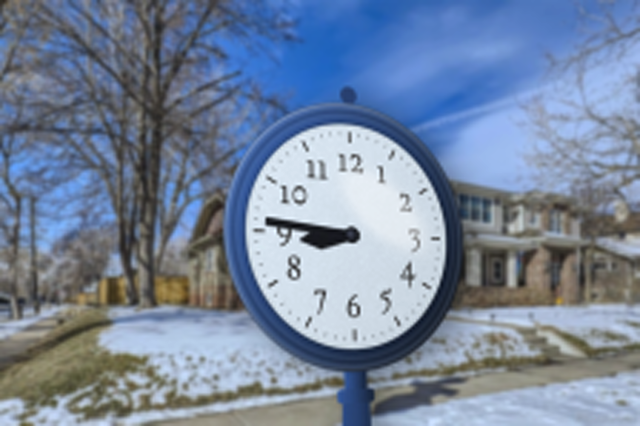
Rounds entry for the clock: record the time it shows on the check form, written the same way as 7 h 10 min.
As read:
8 h 46 min
